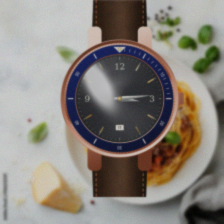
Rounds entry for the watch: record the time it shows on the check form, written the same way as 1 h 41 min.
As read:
3 h 14 min
